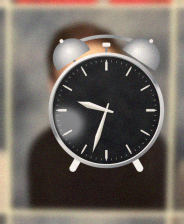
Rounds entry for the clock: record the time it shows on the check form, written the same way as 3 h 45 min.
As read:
9 h 33 min
